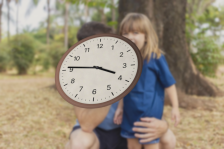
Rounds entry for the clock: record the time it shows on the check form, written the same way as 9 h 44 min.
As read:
3 h 46 min
